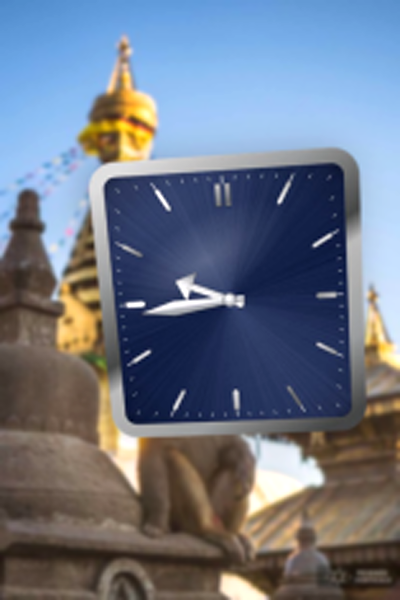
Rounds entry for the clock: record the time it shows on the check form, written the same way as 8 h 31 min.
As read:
9 h 44 min
